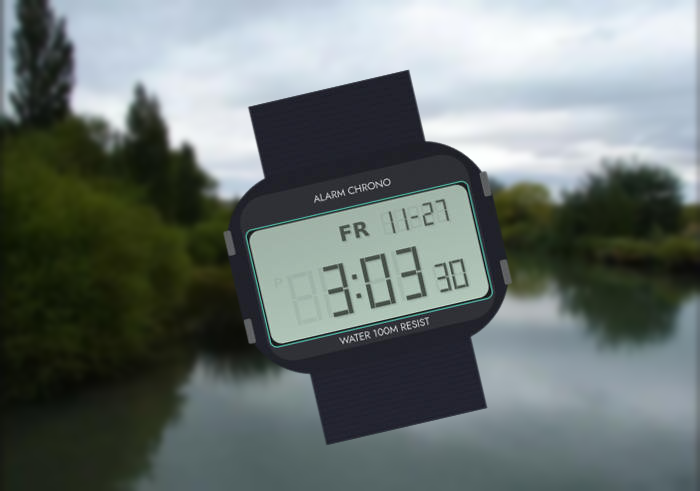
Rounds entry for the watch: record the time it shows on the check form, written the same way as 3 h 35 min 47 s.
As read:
3 h 03 min 30 s
